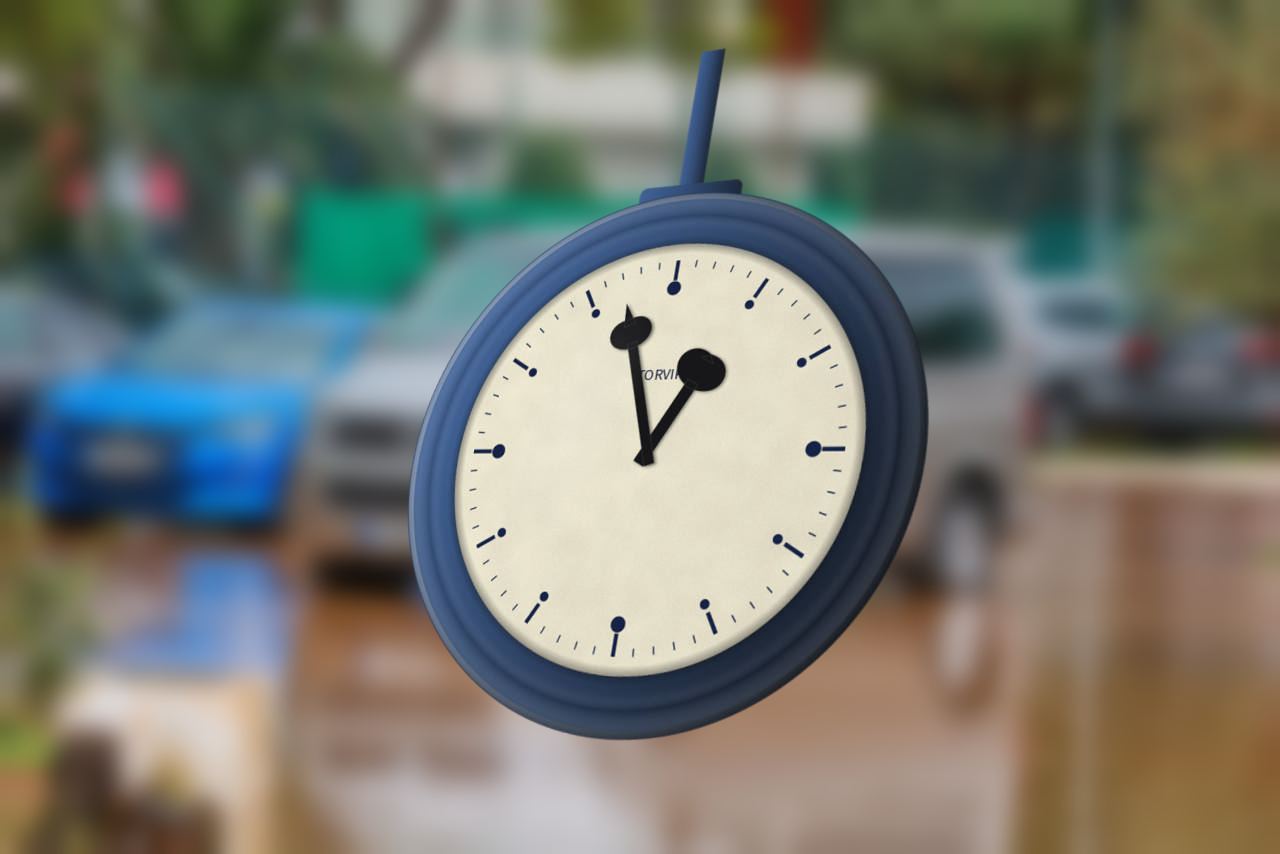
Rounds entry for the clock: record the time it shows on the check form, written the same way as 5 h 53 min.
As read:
12 h 57 min
